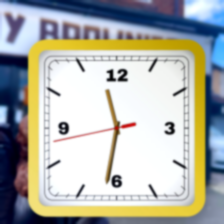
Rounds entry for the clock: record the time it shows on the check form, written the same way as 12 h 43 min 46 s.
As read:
11 h 31 min 43 s
